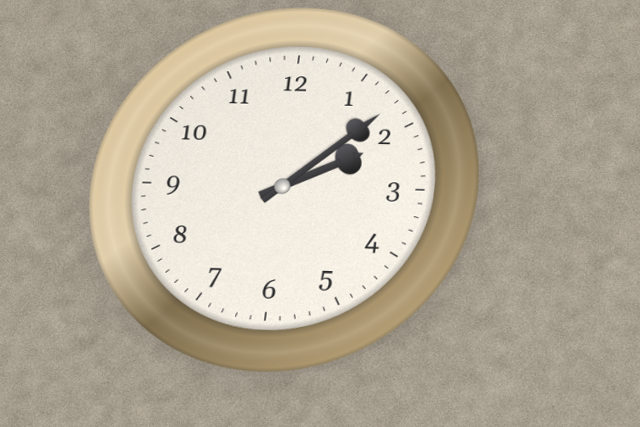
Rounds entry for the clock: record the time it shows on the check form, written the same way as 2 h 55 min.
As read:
2 h 08 min
